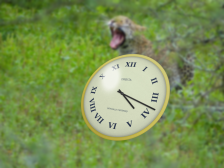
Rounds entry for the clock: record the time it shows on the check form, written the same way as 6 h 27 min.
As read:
4 h 18 min
